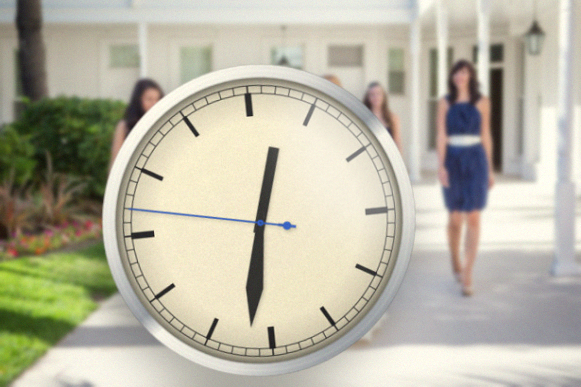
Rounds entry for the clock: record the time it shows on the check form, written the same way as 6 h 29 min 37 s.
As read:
12 h 31 min 47 s
